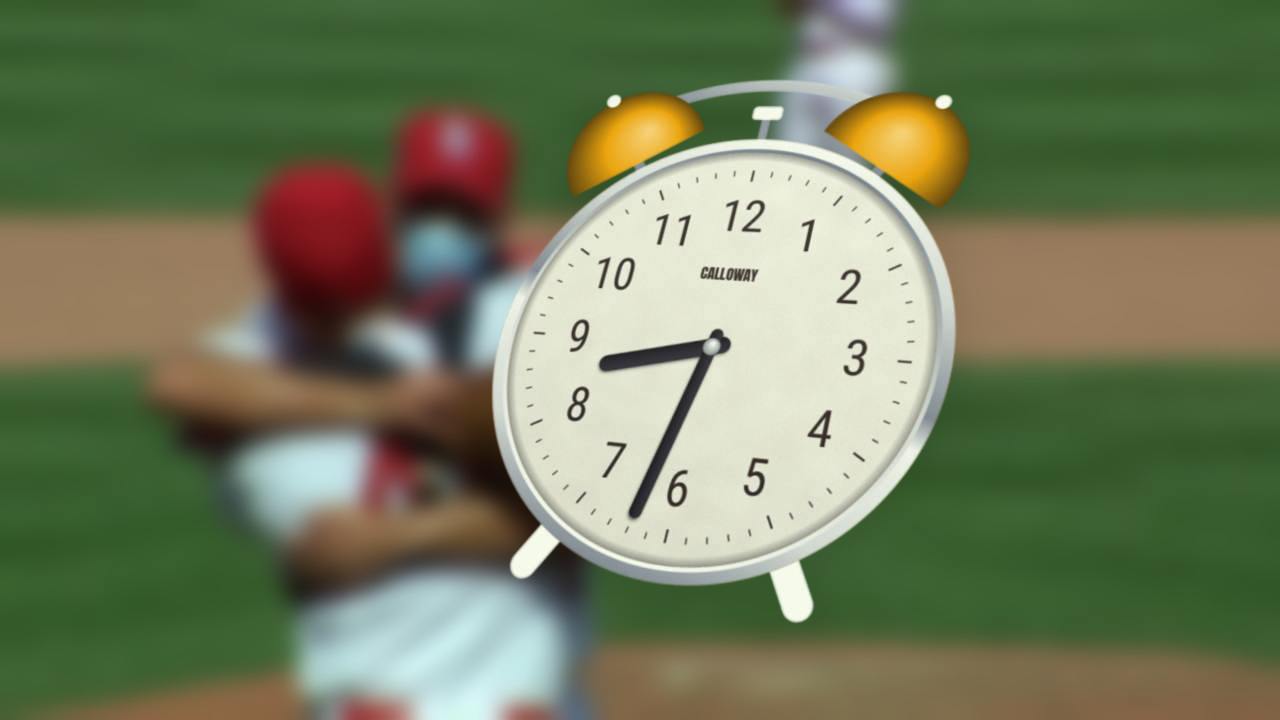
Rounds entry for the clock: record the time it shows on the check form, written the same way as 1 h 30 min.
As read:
8 h 32 min
